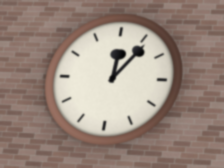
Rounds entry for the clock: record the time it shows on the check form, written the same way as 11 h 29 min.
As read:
12 h 06 min
